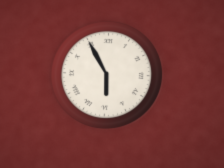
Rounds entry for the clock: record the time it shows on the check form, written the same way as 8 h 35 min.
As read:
5 h 55 min
